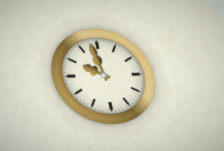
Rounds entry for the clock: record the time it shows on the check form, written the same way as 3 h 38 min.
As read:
9 h 58 min
